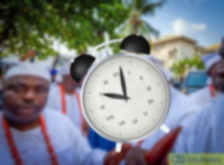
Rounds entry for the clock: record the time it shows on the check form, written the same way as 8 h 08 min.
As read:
10 h 02 min
